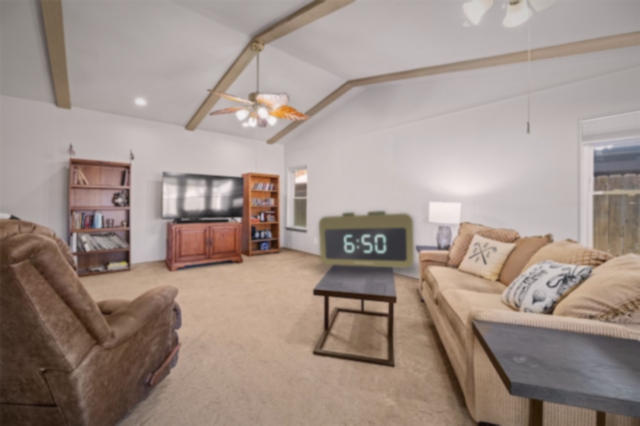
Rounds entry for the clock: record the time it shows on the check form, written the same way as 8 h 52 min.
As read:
6 h 50 min
